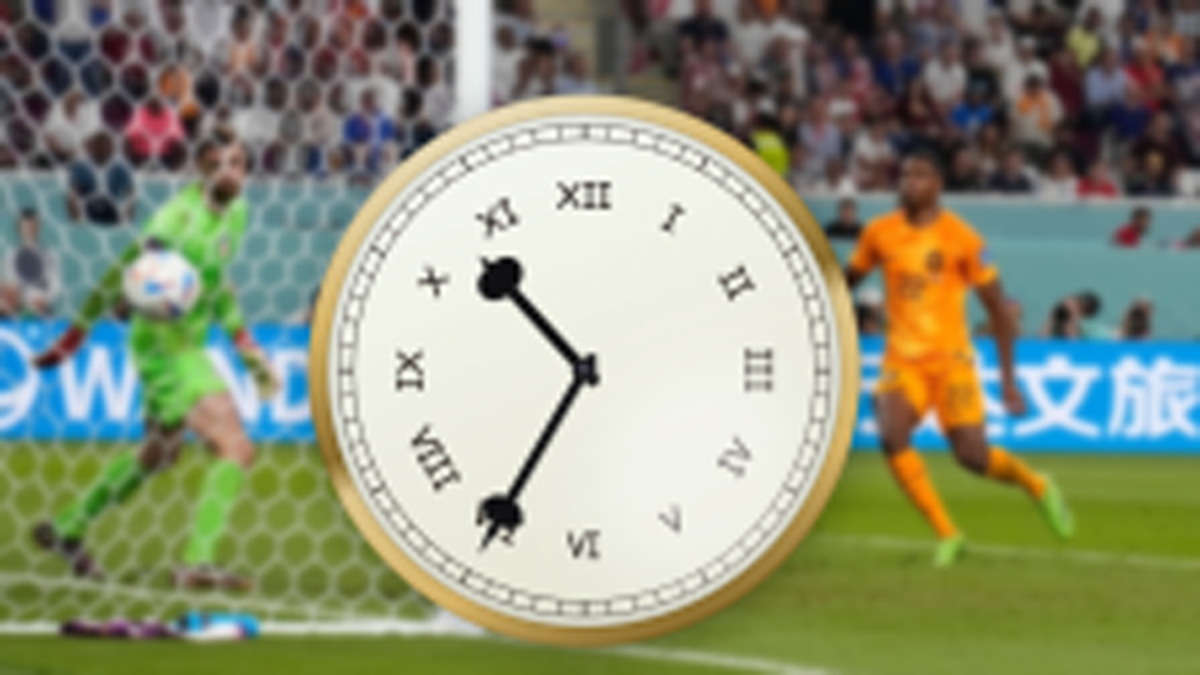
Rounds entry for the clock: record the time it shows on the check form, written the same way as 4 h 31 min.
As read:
10 h 35 min
